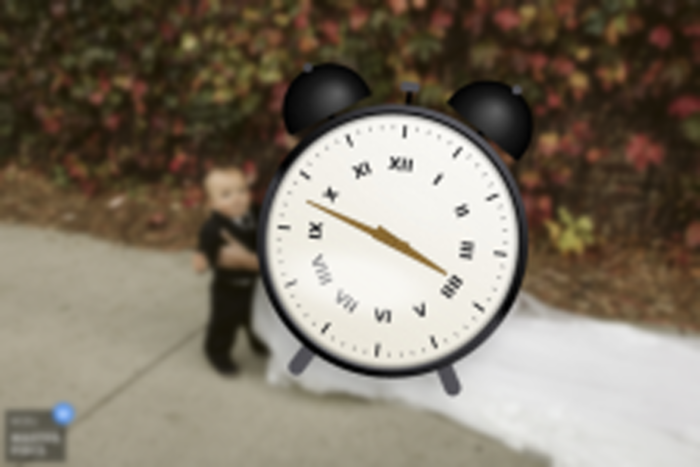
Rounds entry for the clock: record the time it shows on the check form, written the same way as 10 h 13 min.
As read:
3 h 48 min
